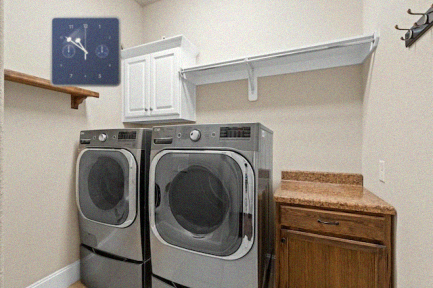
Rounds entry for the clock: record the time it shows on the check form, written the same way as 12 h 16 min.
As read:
10 h 51 min
